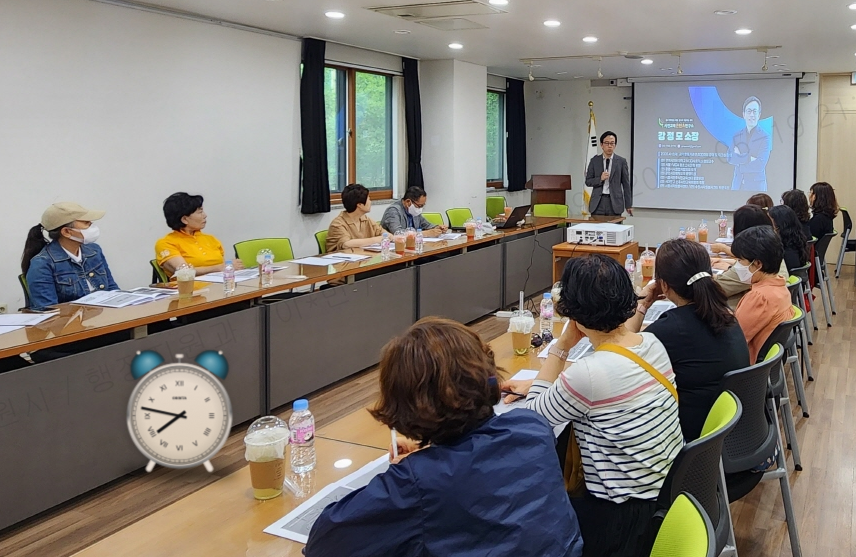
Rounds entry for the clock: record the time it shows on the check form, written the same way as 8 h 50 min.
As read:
7 h 47 min
